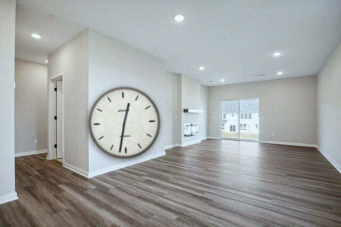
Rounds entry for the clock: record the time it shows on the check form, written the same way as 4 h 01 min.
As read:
12 h 32 min
